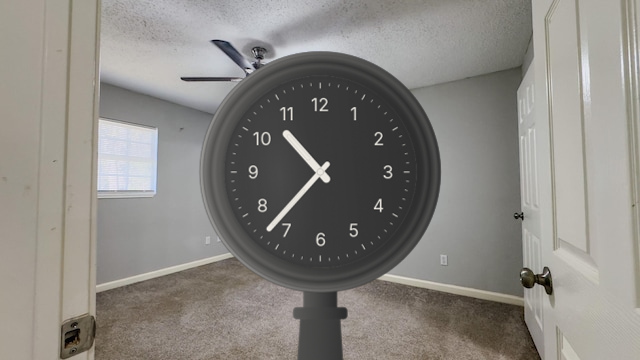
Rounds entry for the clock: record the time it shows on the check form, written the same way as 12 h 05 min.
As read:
10 h 37 min
